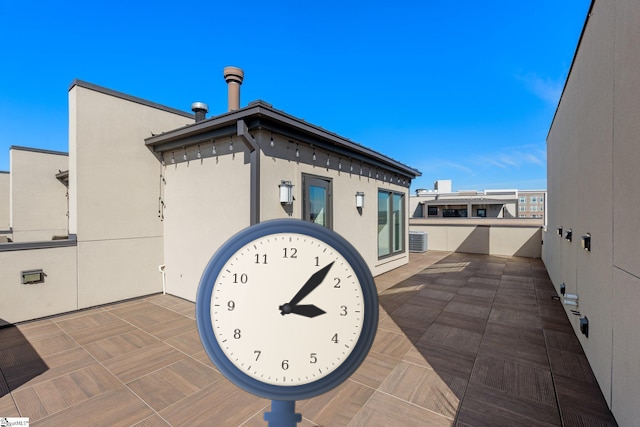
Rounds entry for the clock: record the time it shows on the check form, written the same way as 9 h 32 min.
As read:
3 h 07 min
